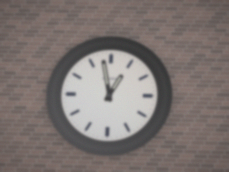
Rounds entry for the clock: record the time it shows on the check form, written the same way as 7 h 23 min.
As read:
12 h 58 min
